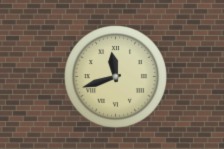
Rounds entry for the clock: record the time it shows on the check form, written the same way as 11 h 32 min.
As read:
11 h 42 min
